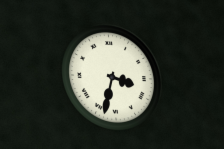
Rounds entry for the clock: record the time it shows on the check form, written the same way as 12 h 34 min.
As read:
3 h 33 min
